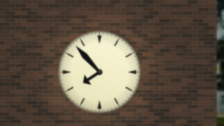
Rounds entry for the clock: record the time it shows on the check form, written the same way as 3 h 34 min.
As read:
7 h 53 min
